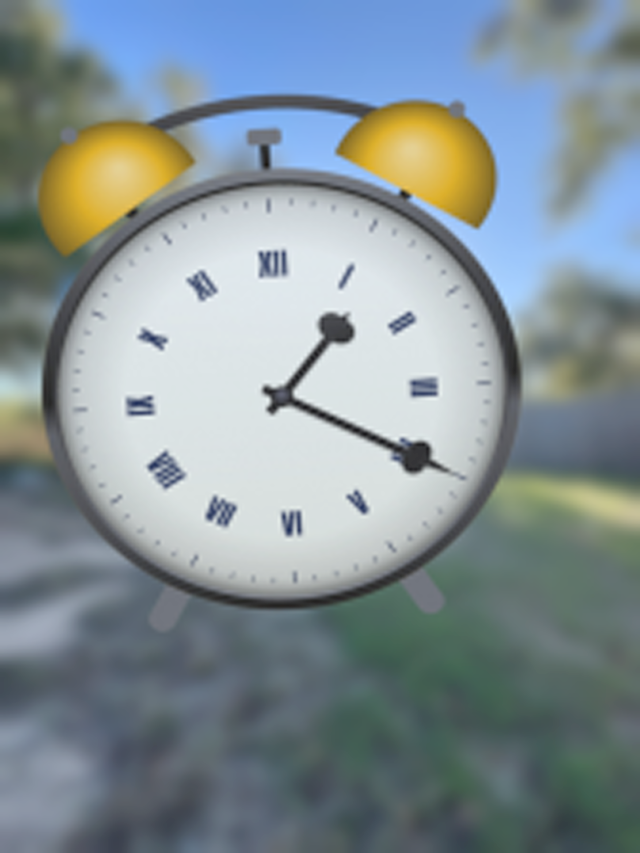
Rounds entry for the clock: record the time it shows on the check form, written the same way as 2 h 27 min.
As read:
1 h 20 min
